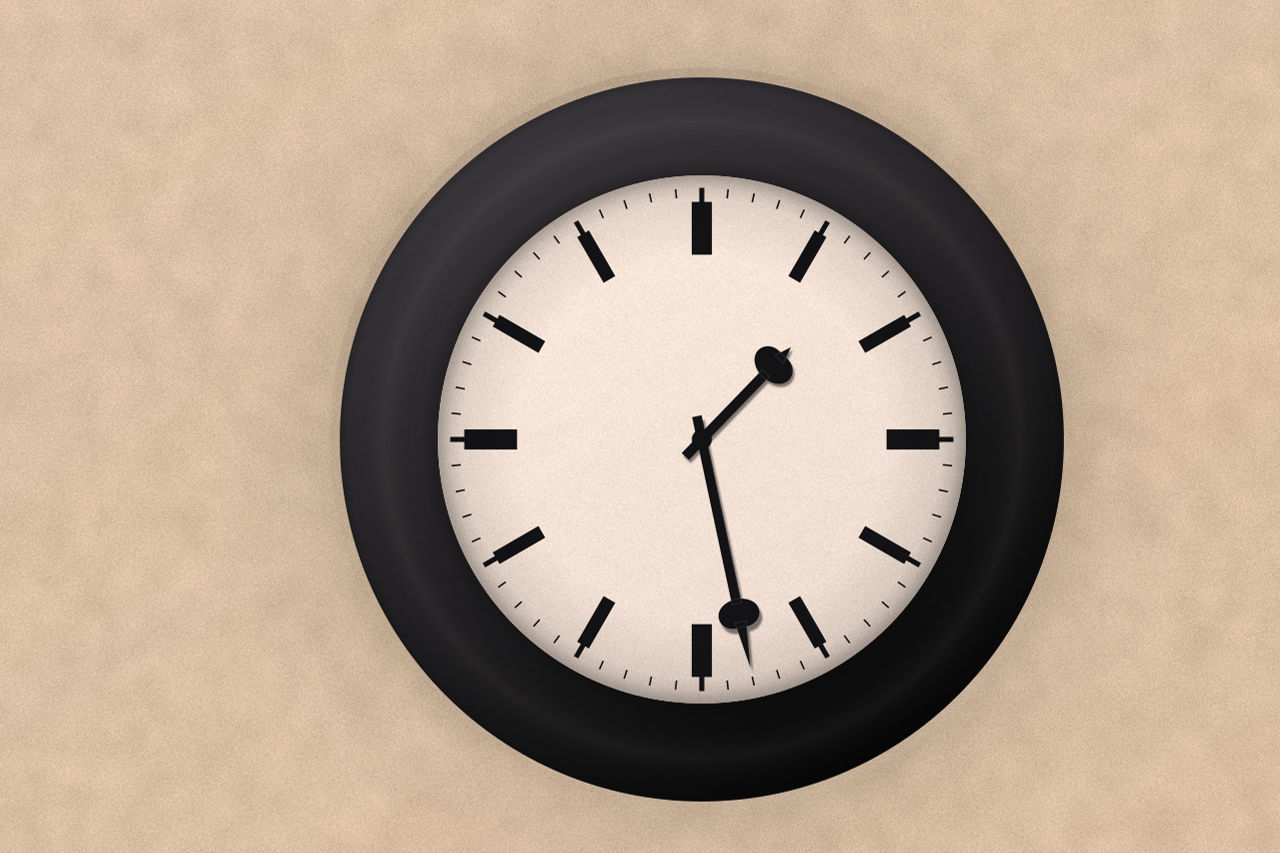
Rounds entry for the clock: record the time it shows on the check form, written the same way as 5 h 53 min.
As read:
1 h 28 min
